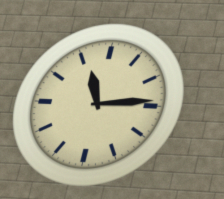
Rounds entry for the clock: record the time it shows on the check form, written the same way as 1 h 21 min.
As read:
11 h 14 min
